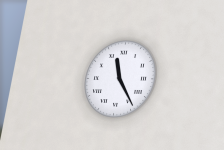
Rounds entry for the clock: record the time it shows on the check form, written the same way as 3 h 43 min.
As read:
11 h 24 min
